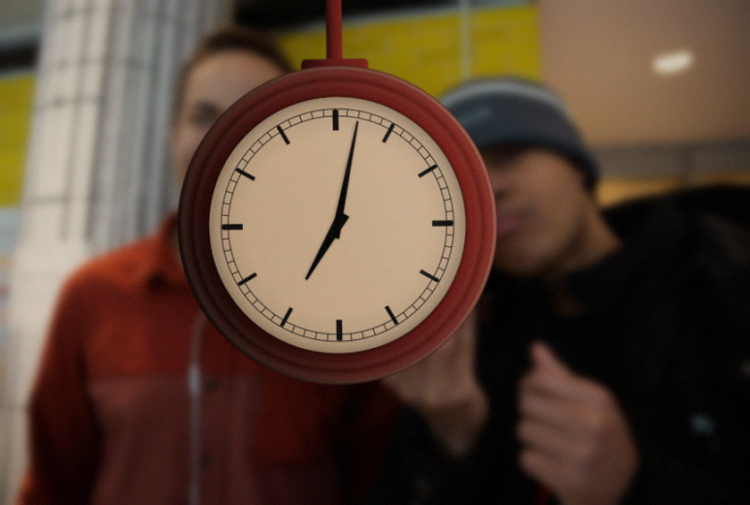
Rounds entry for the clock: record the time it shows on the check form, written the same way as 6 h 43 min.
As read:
7 h 02 min
